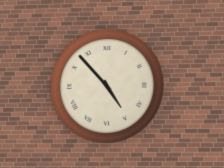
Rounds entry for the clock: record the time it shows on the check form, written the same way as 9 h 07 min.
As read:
4 h 53 min
